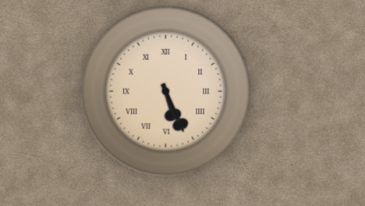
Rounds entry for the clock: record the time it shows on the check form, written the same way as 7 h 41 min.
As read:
5 h 26 min
